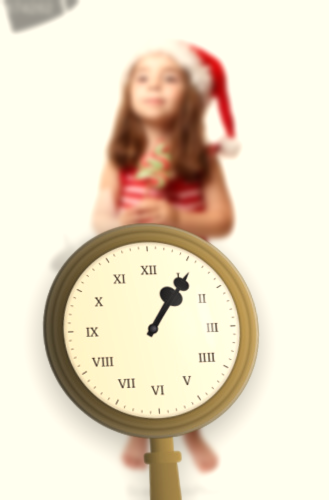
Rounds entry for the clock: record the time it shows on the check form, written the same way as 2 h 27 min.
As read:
1 h 06 min
